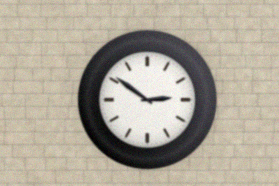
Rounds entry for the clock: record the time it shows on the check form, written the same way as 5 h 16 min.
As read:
2 h 51 min
